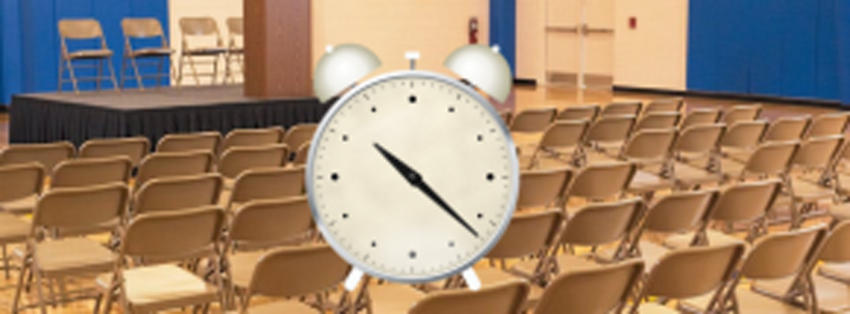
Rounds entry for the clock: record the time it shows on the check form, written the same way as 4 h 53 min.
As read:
10 h 22 min
